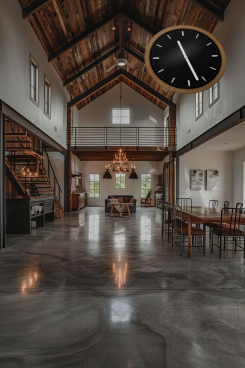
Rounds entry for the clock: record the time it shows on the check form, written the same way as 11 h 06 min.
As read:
11 h 27 min
